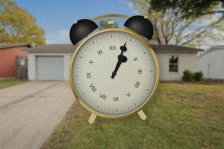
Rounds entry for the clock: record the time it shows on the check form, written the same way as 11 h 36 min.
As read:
1 h 04 min
